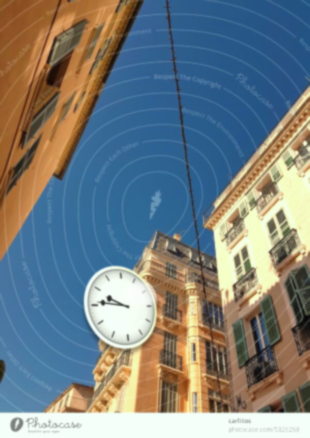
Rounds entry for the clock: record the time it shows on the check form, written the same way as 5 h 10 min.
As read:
9 h 46 min
